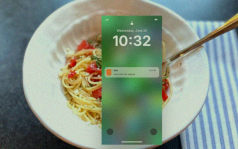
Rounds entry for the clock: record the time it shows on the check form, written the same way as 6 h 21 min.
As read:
10 h 32 min
